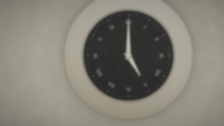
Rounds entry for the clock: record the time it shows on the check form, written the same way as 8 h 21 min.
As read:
5 h 00 min
